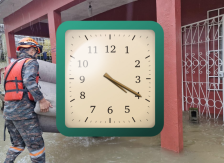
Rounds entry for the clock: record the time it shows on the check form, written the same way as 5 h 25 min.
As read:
4 h 20 min
